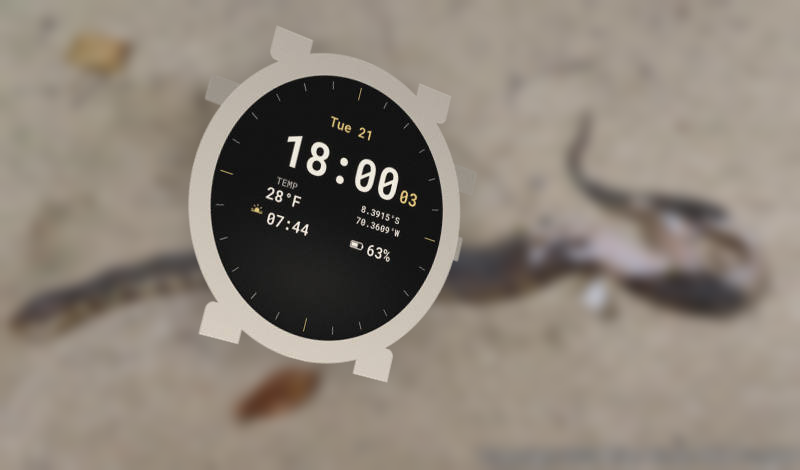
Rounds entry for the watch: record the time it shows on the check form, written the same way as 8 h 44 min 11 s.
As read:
18 h 00 min 03 s
